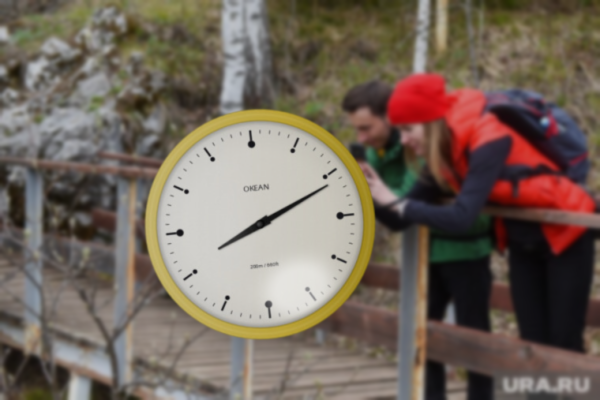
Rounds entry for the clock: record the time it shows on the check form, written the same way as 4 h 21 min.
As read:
8 h 11 min
